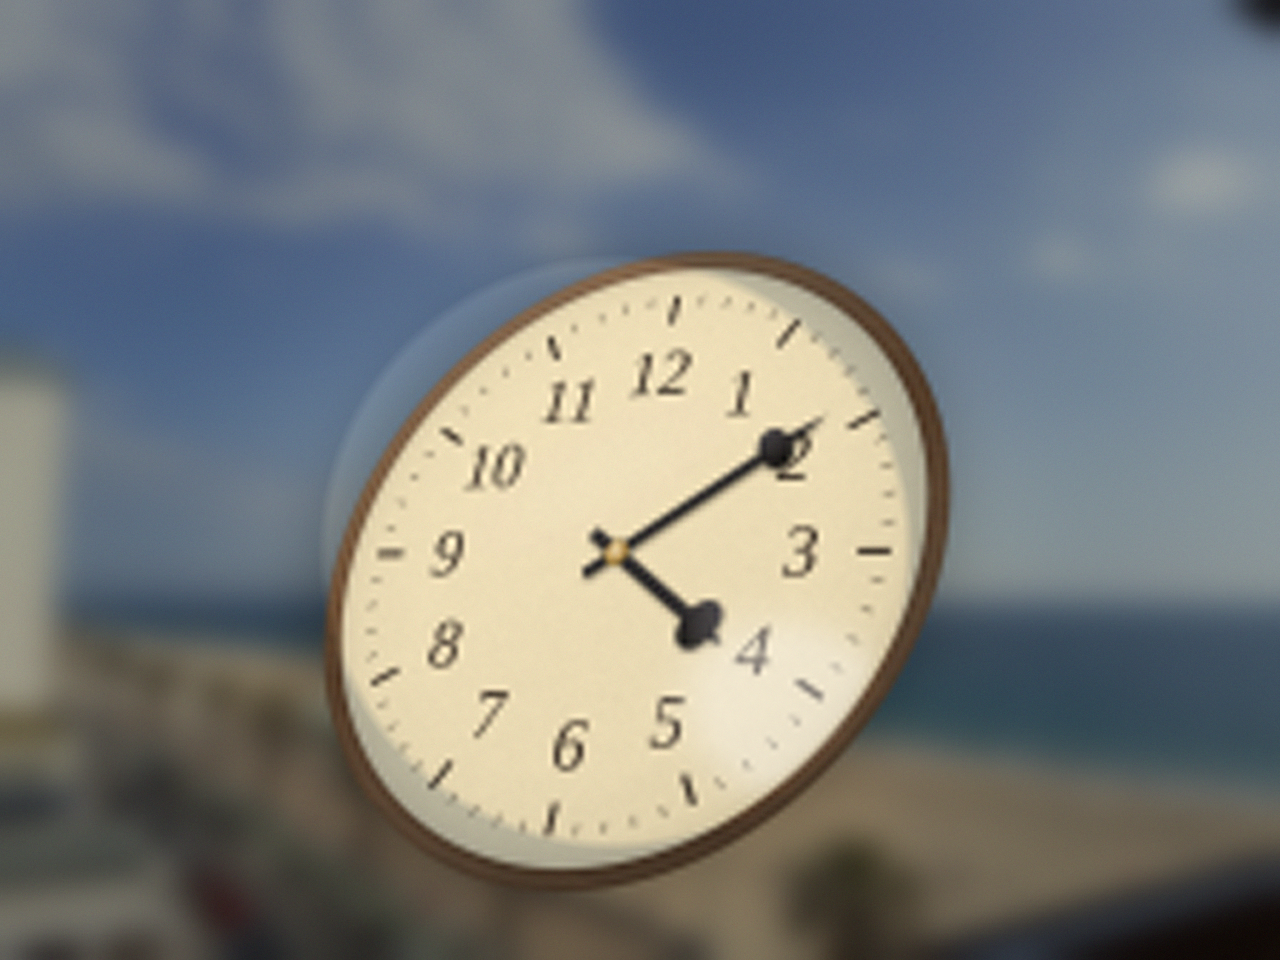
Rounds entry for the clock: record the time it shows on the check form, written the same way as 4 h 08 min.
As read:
4 h 09 min
